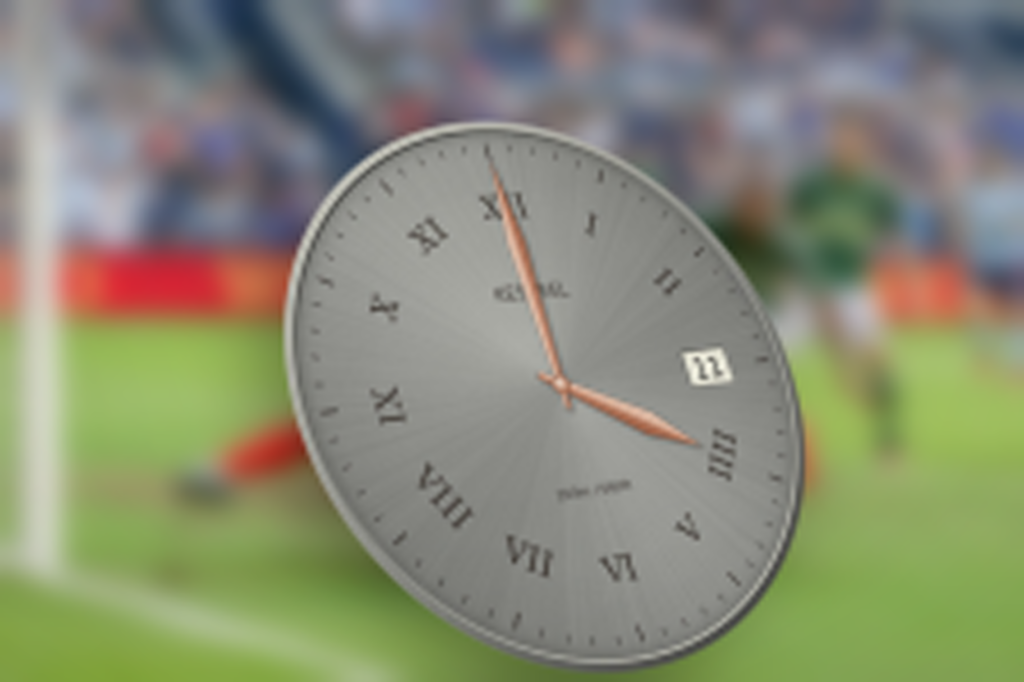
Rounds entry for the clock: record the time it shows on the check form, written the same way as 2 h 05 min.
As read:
4 h 00 min
